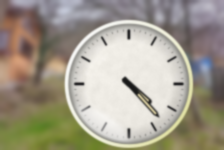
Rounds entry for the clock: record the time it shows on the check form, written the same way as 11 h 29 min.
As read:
4 h 23 min
